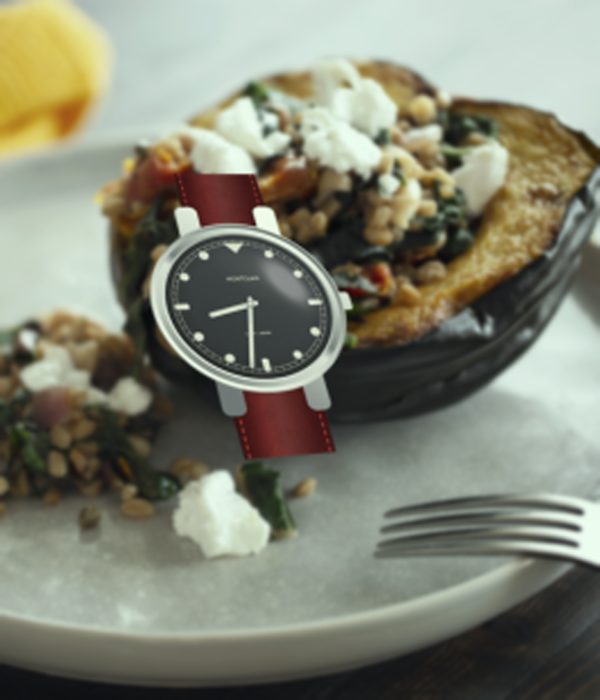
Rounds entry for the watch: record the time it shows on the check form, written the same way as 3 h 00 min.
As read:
8 h 32 min
